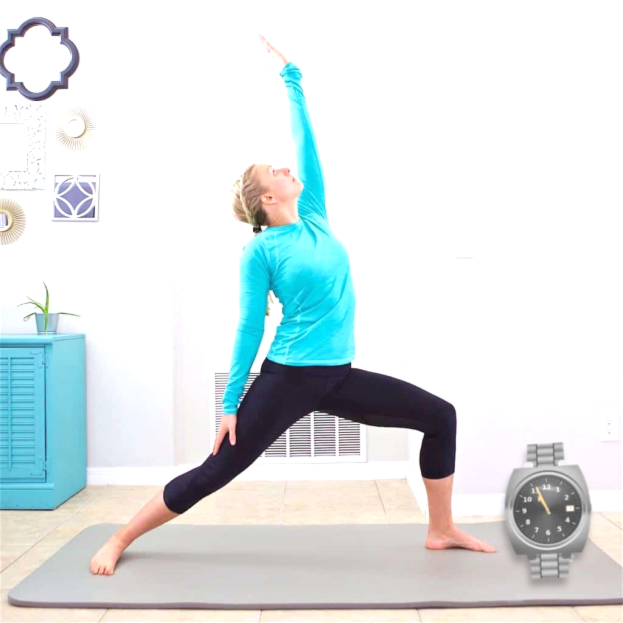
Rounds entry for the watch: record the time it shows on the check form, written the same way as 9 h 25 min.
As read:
10 h 56 min
